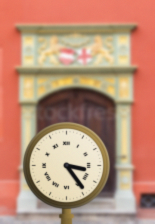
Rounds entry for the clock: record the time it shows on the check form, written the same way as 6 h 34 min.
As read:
3 h 24 min
